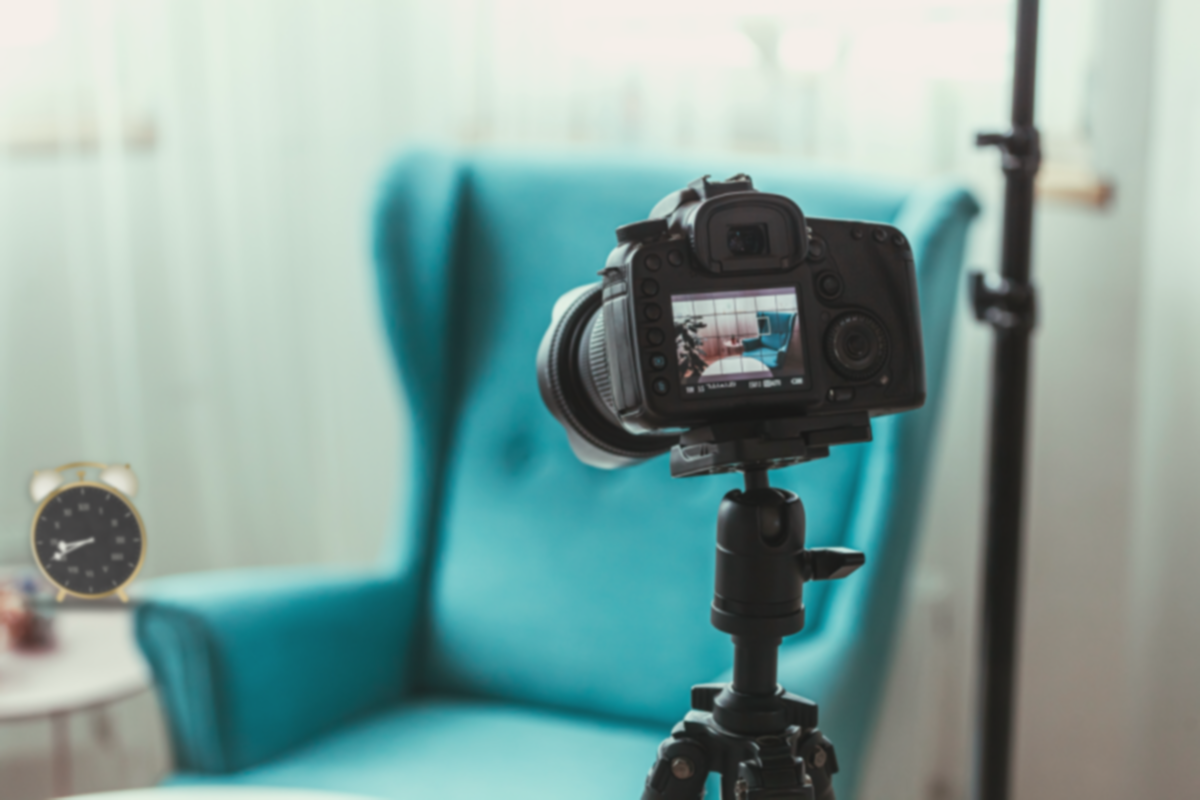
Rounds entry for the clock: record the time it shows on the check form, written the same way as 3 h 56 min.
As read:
8 h 41 min
